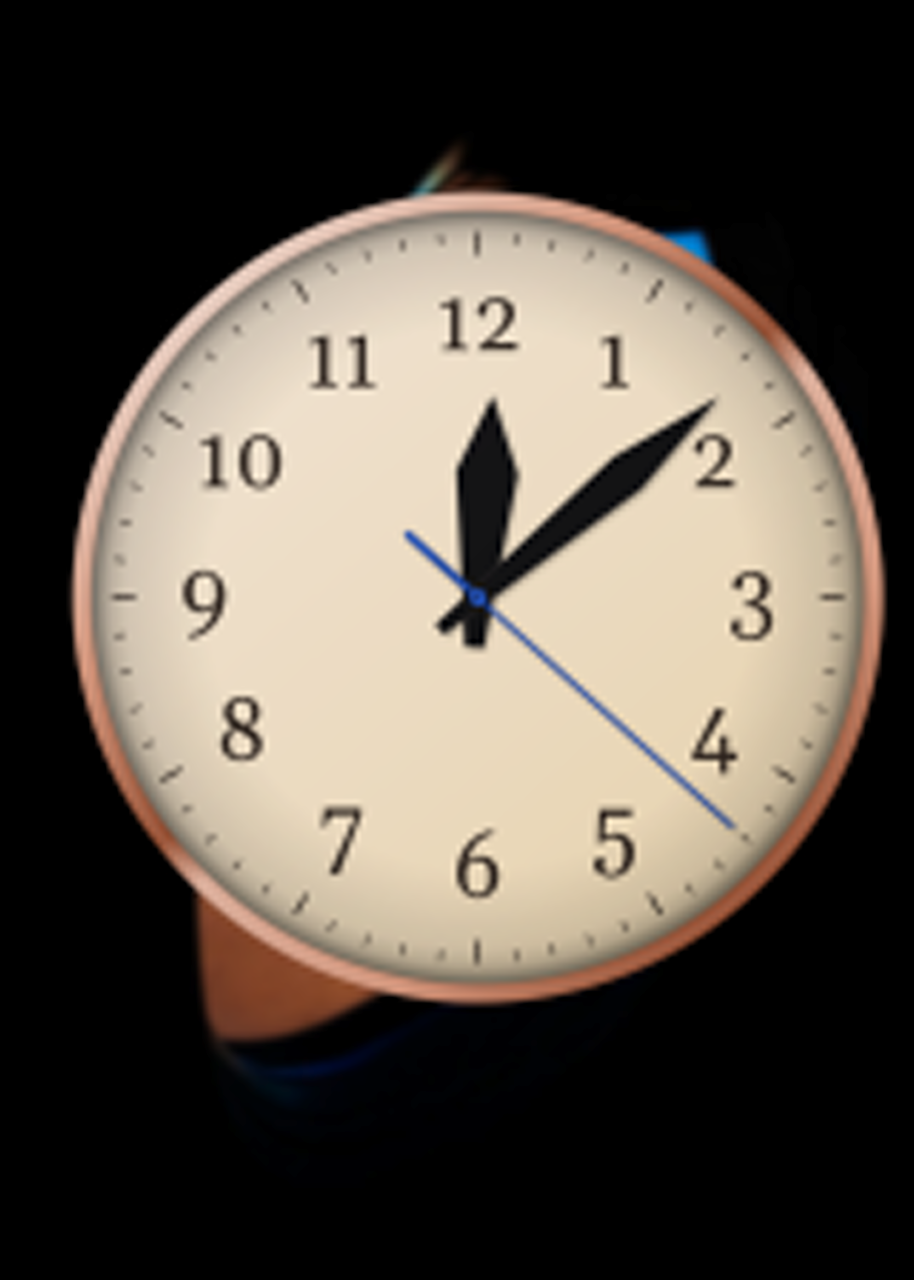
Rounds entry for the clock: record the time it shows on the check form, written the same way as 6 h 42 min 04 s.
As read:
12 h 08 min 22 s
